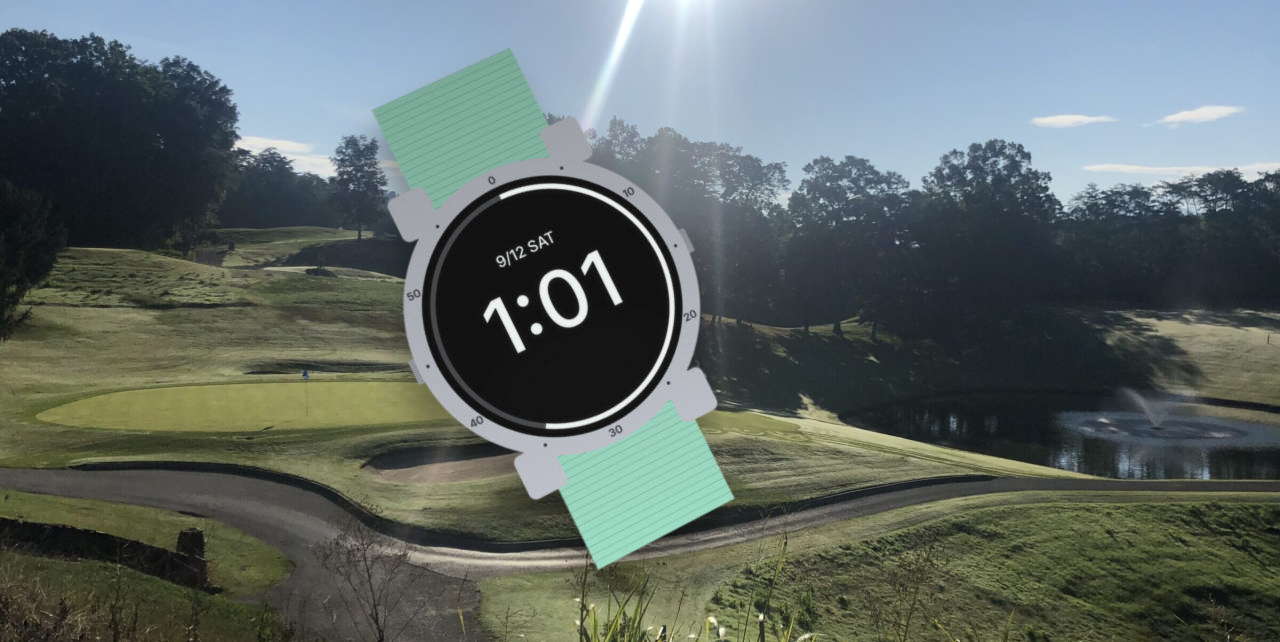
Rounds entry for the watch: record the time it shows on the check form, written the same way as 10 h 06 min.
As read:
1 h 01 min
